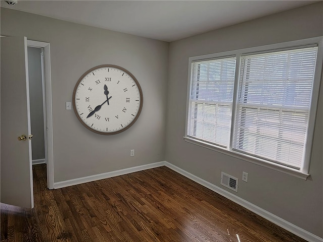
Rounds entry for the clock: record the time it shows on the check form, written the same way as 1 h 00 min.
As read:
11 h 38 min
